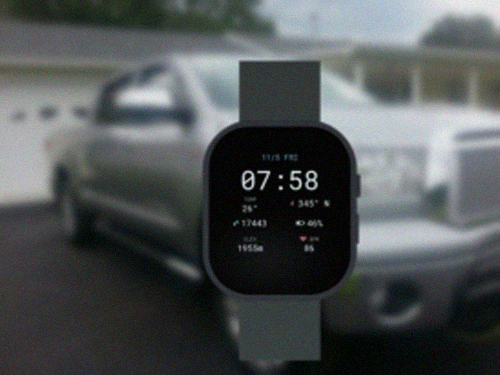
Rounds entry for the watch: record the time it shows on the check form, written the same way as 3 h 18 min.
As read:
7 h 58 min
